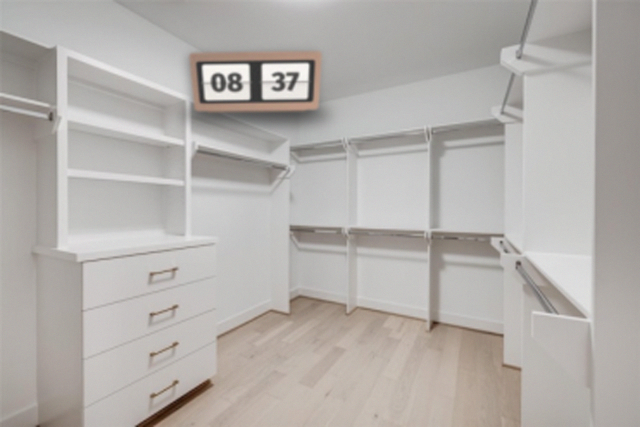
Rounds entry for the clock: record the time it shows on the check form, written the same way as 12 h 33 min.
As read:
8 h 37 min
